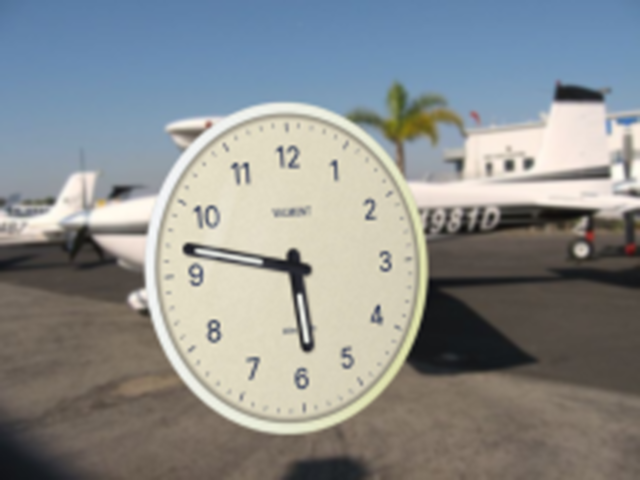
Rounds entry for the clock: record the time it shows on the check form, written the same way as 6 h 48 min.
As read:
5 h 47 min
